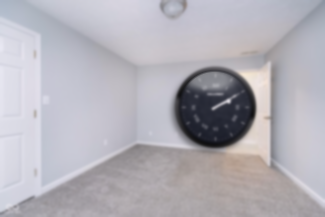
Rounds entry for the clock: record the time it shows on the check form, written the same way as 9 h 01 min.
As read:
2 h 10 min
